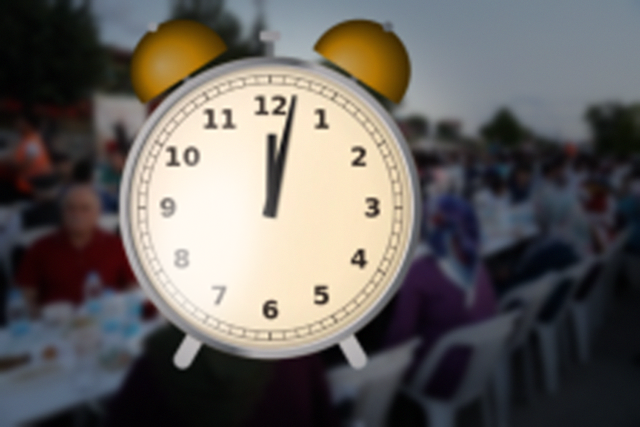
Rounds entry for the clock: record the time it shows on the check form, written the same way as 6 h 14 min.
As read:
12 h 02 min
